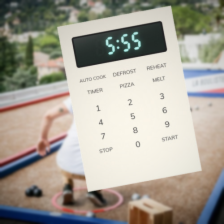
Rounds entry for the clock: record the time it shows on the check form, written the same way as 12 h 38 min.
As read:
5 h 55 min
